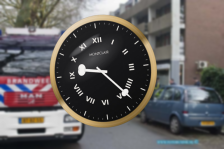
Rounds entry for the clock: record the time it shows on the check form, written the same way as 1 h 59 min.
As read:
9 h 23 min
